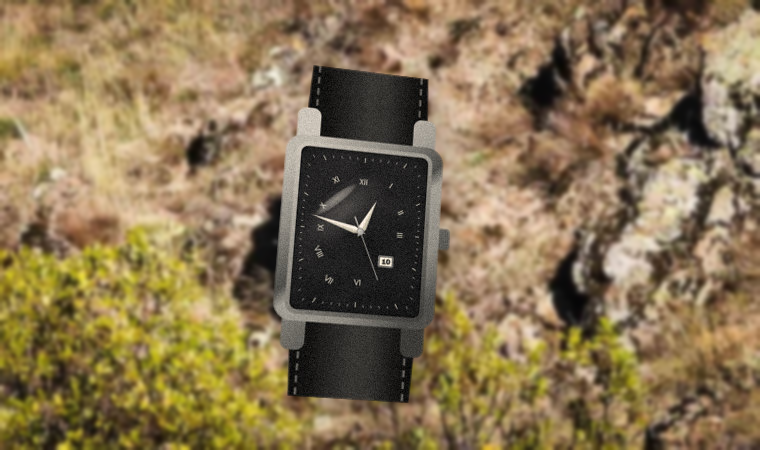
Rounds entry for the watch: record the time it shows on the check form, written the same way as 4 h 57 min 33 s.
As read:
12 h 47 min 26 s
